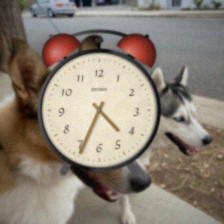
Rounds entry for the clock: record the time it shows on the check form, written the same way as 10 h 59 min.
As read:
4 h 34 min
